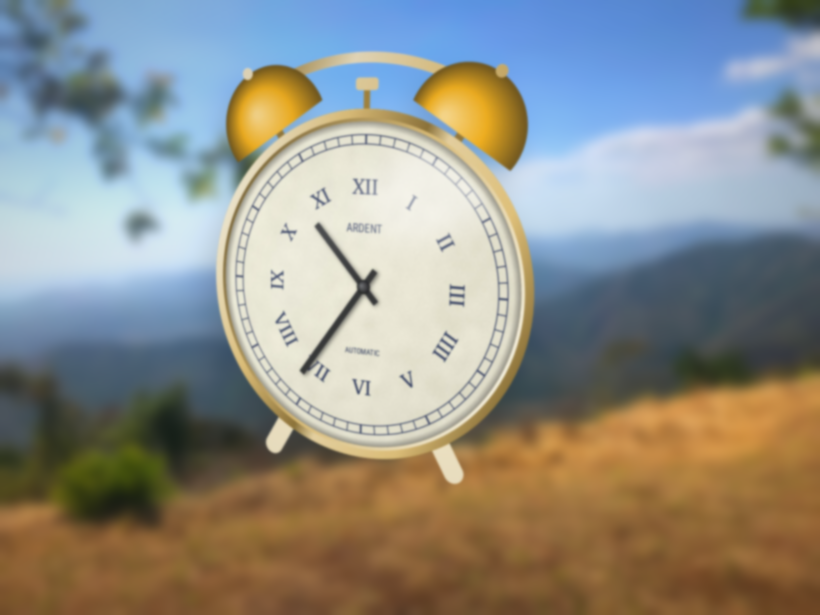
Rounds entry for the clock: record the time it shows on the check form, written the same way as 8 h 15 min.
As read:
10 h 36 min
